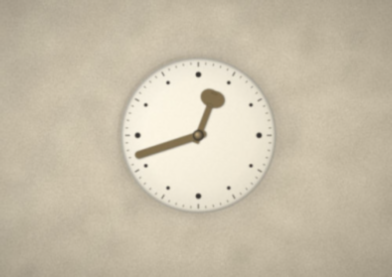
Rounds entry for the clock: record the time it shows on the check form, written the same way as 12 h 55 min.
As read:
12 h 42 min
